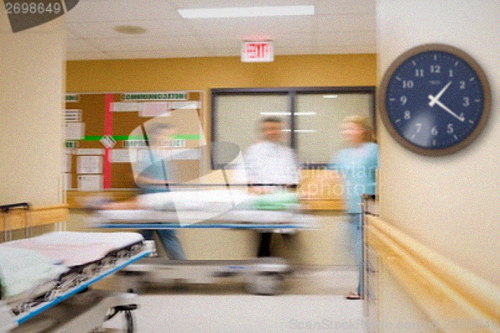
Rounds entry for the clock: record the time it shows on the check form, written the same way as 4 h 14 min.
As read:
1 h 21 min
